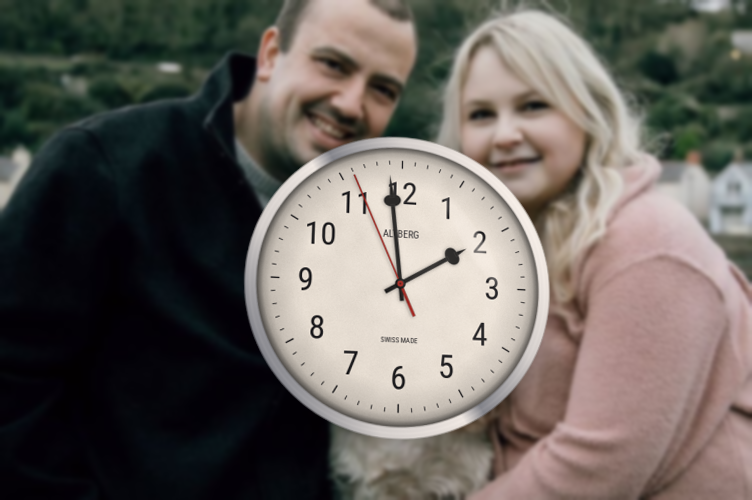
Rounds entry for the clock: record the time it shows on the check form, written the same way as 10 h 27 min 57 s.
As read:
1 h 58 min 56 s
